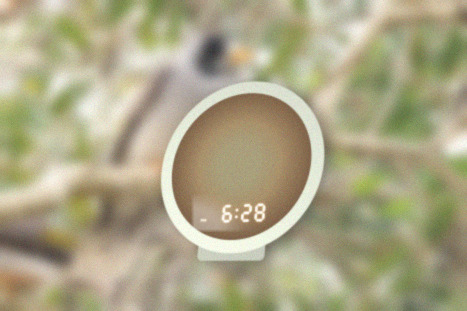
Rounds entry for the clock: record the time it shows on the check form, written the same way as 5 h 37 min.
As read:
6 h 28 min
